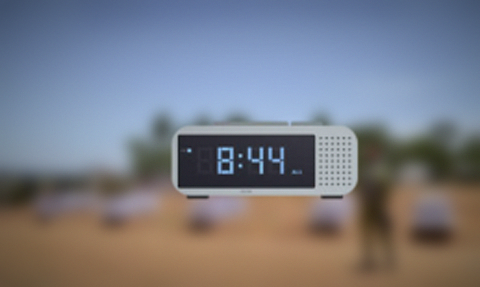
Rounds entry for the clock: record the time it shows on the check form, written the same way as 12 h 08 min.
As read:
8 h 44 min
